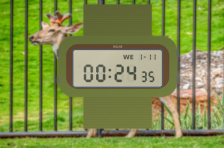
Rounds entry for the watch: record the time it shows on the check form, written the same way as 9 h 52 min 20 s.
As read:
0 h 24 min 35 s
